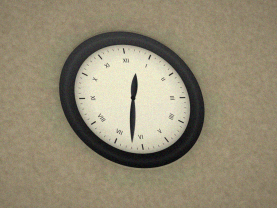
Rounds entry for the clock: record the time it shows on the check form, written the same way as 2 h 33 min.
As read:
12 h 32 min
